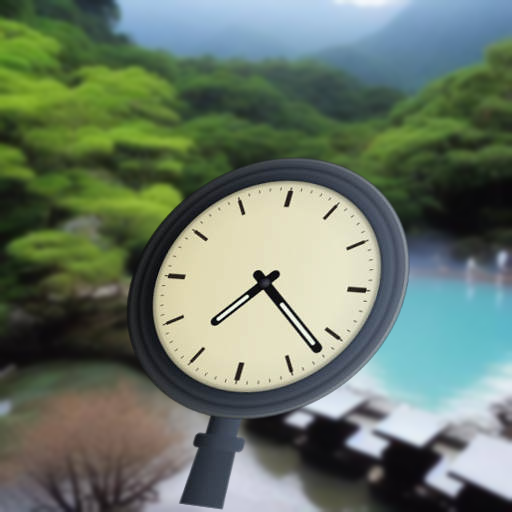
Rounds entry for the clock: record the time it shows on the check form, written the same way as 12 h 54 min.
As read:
7 h 22 min
